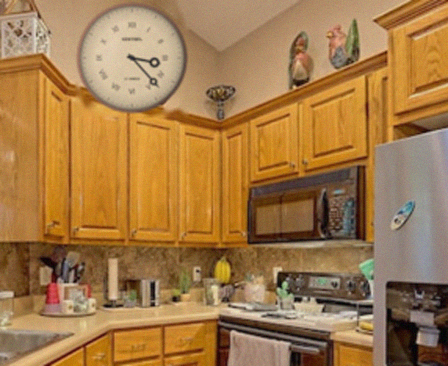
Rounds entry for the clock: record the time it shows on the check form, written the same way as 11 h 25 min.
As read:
3 h 23 min
